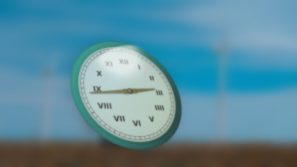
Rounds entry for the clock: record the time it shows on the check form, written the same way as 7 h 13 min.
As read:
2 h 44 min
